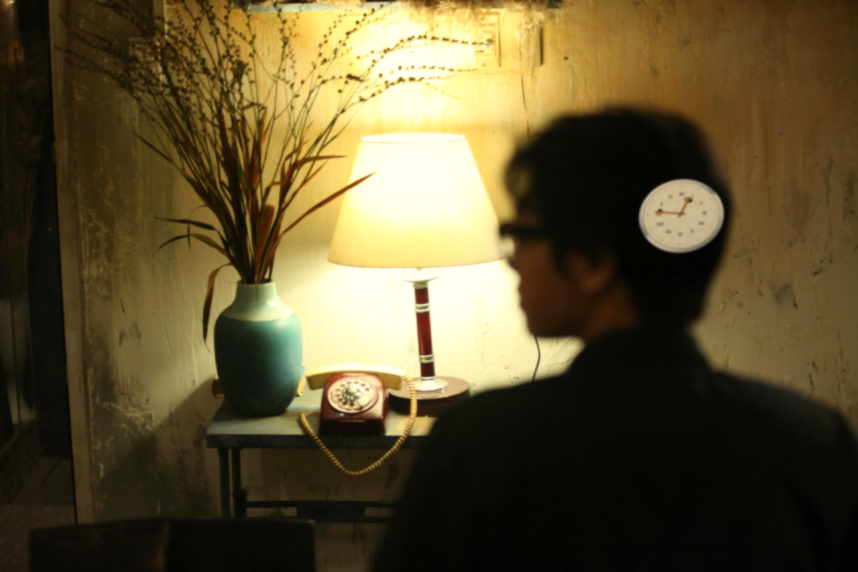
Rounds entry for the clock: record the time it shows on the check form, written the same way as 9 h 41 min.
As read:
12 h 46 min
